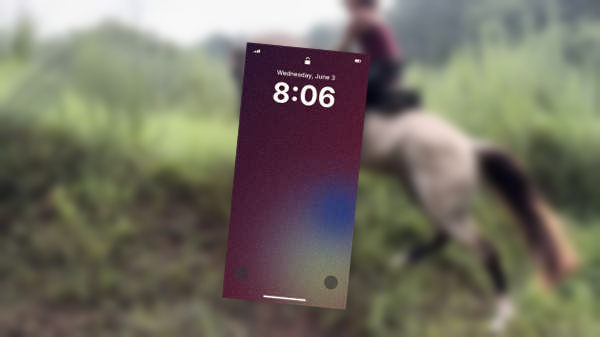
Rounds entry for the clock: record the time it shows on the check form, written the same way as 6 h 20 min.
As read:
8 h 06 min
